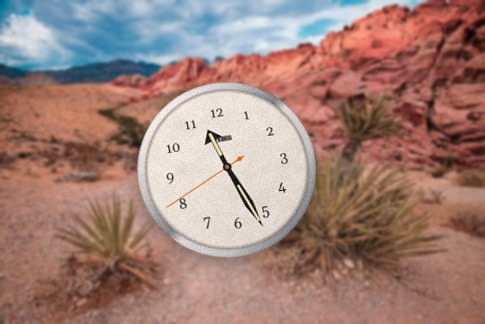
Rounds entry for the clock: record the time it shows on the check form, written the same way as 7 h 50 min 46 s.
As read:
11 h 26 min 41 s
